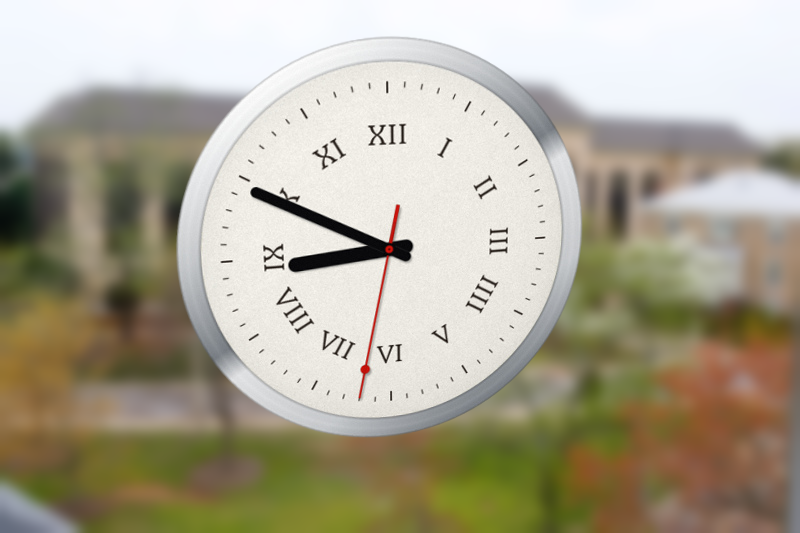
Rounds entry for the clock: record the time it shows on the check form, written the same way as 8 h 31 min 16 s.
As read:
8 h 49 min 32 s
